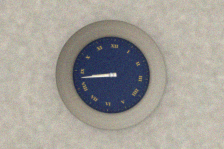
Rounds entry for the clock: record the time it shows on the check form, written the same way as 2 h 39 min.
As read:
8 h 43 min
